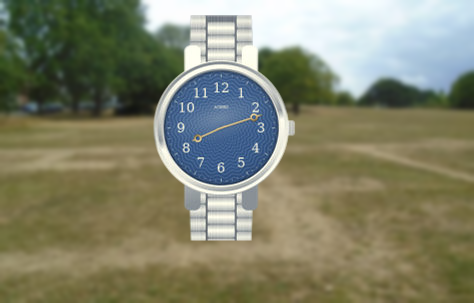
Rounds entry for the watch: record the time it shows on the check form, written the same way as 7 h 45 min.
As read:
8 h 12 min
